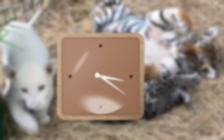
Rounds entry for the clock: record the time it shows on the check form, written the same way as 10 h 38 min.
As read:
3 h 21 min
